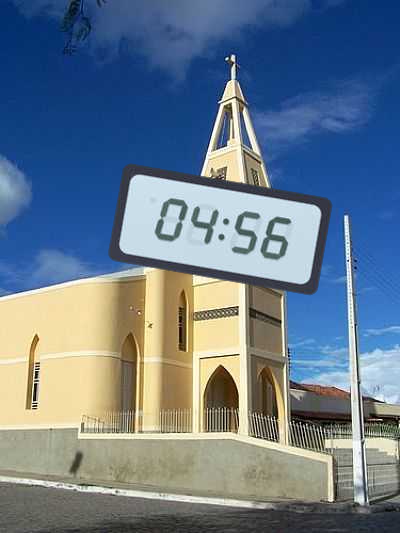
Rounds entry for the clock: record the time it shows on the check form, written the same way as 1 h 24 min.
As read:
4 h 56 min
